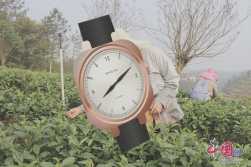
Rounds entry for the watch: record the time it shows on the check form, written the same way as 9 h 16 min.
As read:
8 h 11 min
